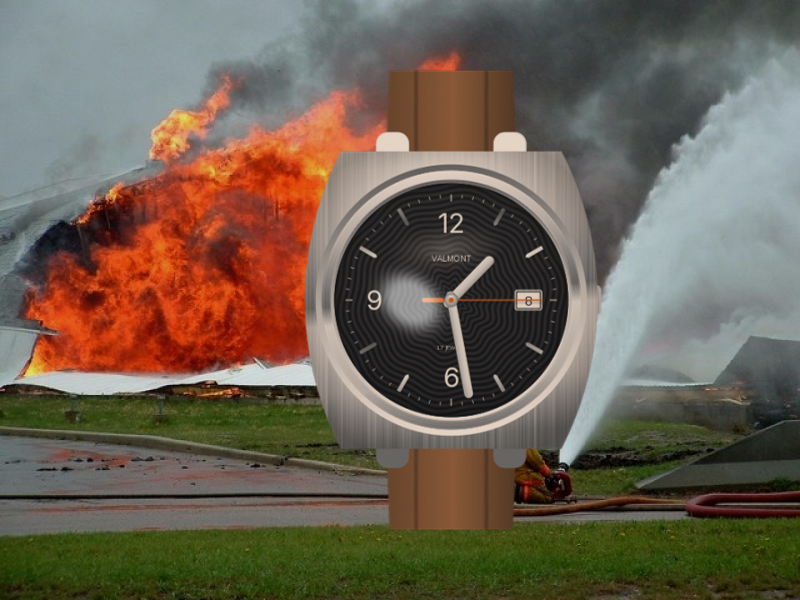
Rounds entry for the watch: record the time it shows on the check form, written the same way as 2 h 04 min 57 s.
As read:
1 h 28 min 15 s
